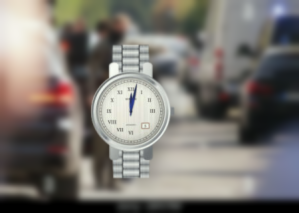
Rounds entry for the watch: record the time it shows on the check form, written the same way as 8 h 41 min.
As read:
12 h 02 min
